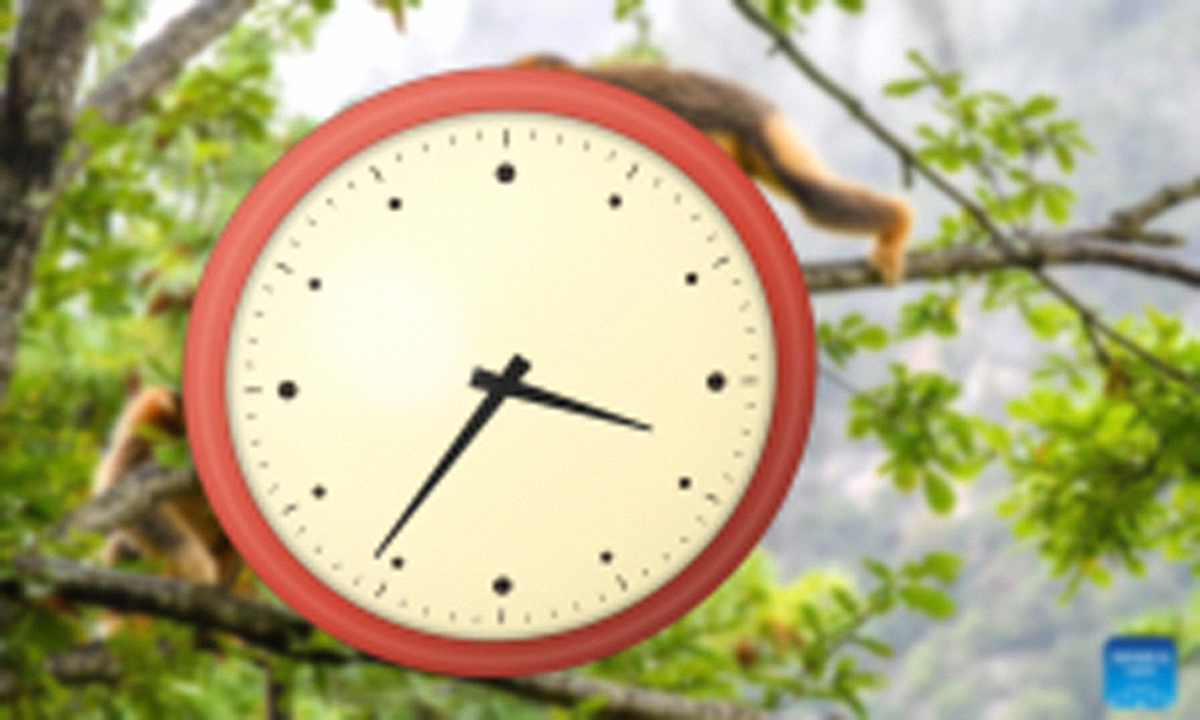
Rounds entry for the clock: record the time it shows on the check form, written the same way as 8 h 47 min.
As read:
3 h 36 min
